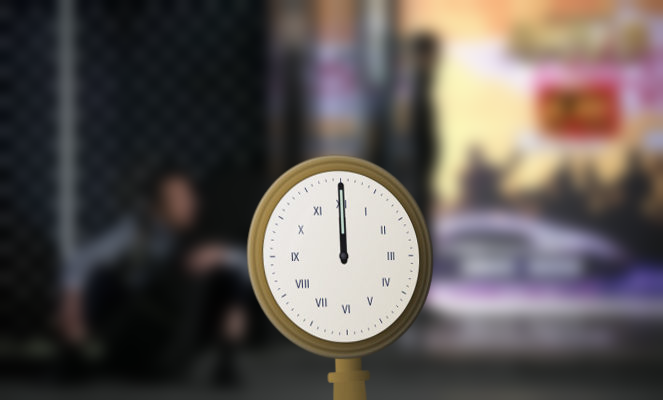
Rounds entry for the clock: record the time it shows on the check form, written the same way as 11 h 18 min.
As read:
12 h 00 min
